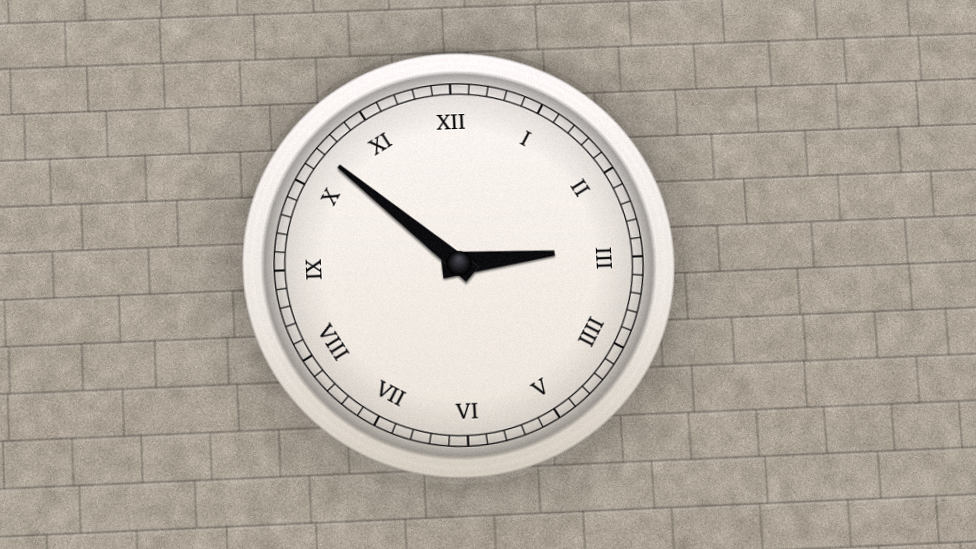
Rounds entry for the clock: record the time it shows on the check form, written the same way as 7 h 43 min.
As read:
2 h 52 min
